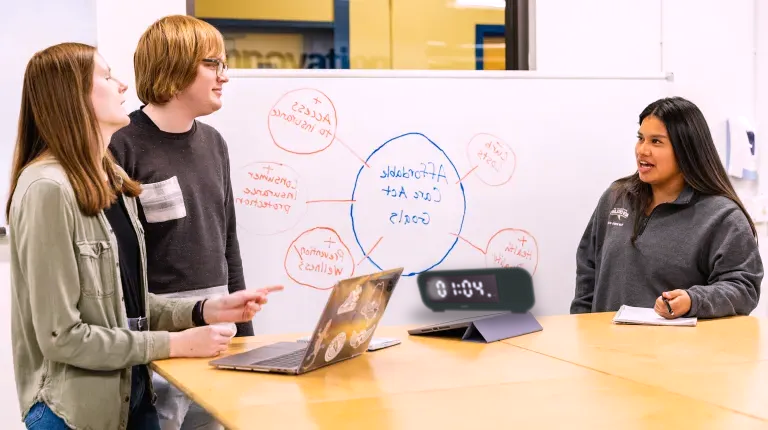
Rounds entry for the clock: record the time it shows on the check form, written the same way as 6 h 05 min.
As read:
1 h 04 min
